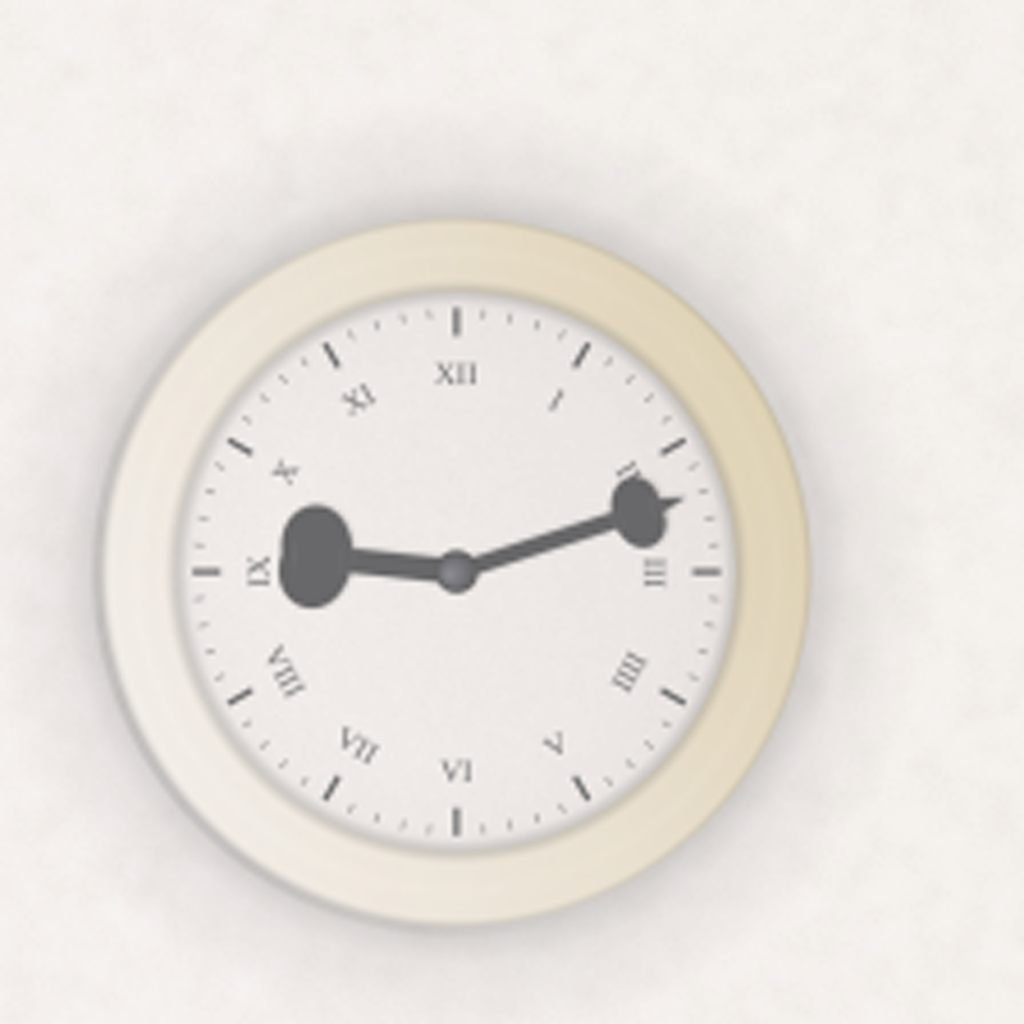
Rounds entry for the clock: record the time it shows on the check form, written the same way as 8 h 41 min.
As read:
9 h 12 min
